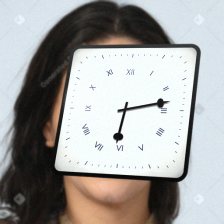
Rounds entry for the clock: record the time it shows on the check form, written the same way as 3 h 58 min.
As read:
6 h 13 min
